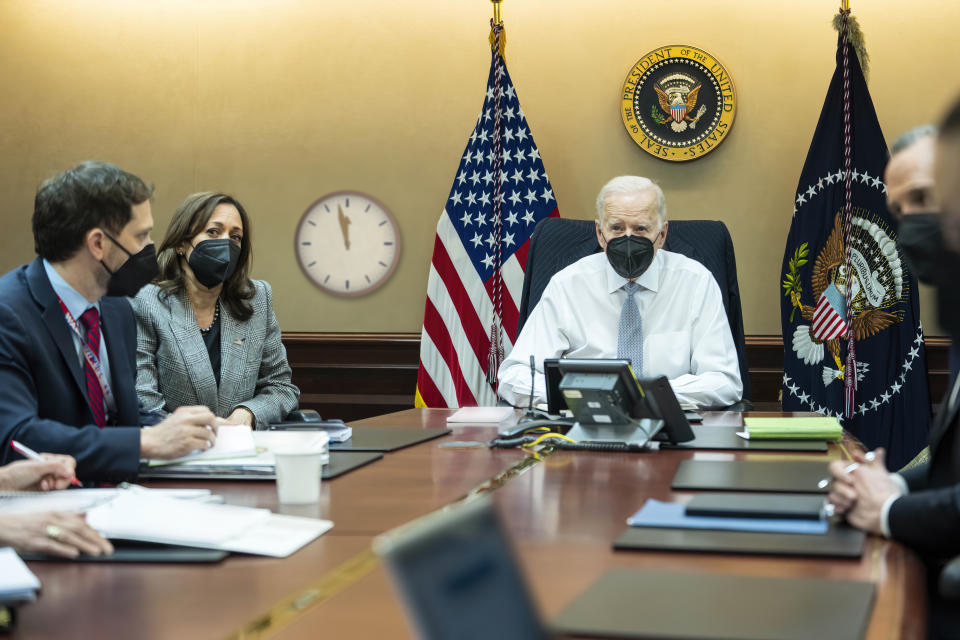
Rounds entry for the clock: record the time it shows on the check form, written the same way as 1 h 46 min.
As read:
11 h 58 min
